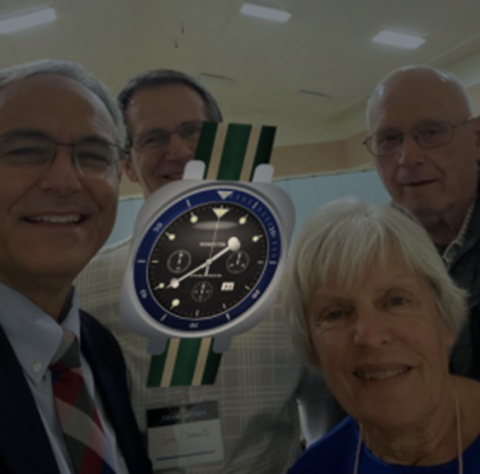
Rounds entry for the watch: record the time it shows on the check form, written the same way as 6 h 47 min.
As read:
1 h 39 min
